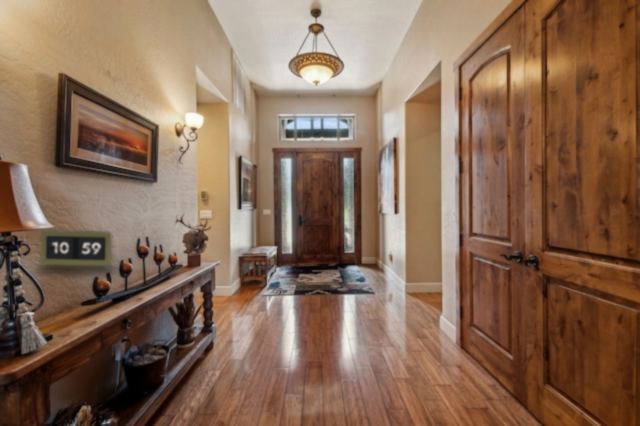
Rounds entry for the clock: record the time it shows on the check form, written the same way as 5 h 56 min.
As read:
10 h 59 min
